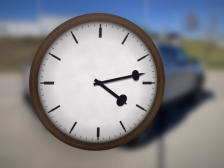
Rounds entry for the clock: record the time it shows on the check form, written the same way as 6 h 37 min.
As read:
4 h 13 min
